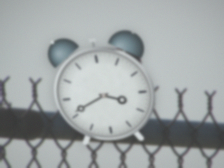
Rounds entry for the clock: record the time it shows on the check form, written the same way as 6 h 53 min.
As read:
3 h 41 min
